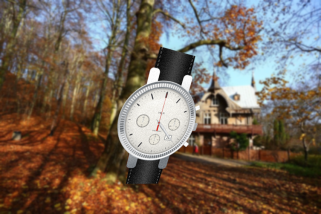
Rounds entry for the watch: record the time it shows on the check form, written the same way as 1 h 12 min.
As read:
4 h 22 min
